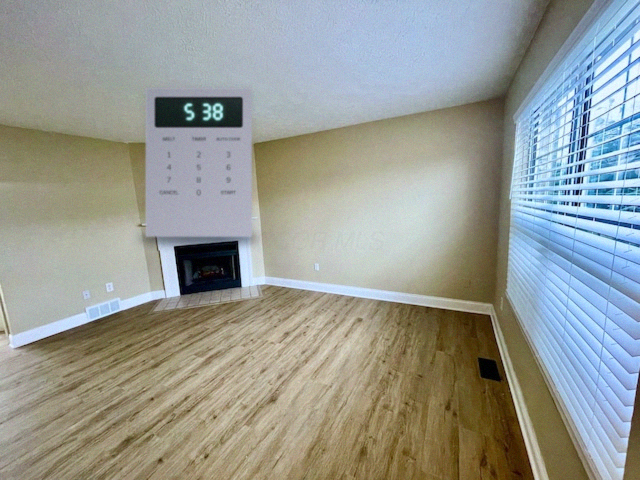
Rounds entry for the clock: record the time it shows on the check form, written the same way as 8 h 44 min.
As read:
5 h 38 min
